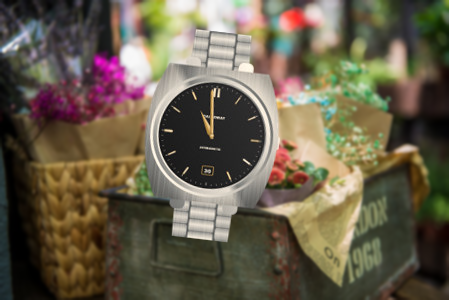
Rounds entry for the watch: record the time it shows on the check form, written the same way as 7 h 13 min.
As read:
10 h 59 min
